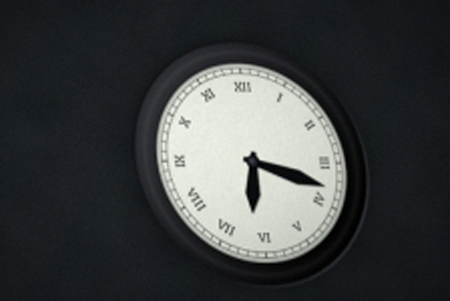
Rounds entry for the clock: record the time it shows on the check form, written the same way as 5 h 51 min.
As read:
6 h 18 min
